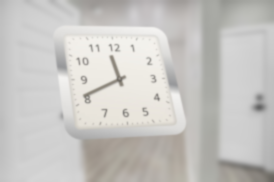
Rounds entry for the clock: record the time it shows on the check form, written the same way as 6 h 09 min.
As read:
11 h 41 min
